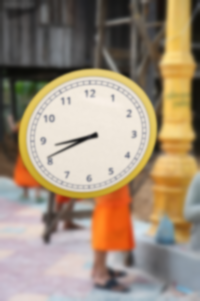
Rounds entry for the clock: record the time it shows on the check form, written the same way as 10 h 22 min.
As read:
8 h 41 min
